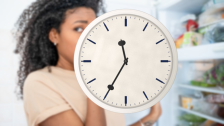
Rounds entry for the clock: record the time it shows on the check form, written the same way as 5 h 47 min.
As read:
11 h 35 min
